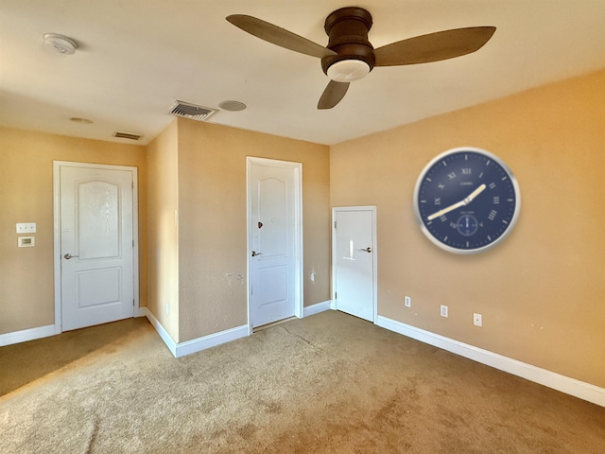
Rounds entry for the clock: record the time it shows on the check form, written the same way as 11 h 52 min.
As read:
1 h 41 min
